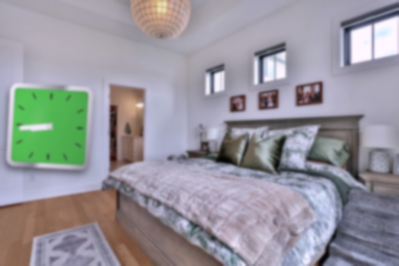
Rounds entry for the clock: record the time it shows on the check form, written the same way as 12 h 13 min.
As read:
8 h 44 min
